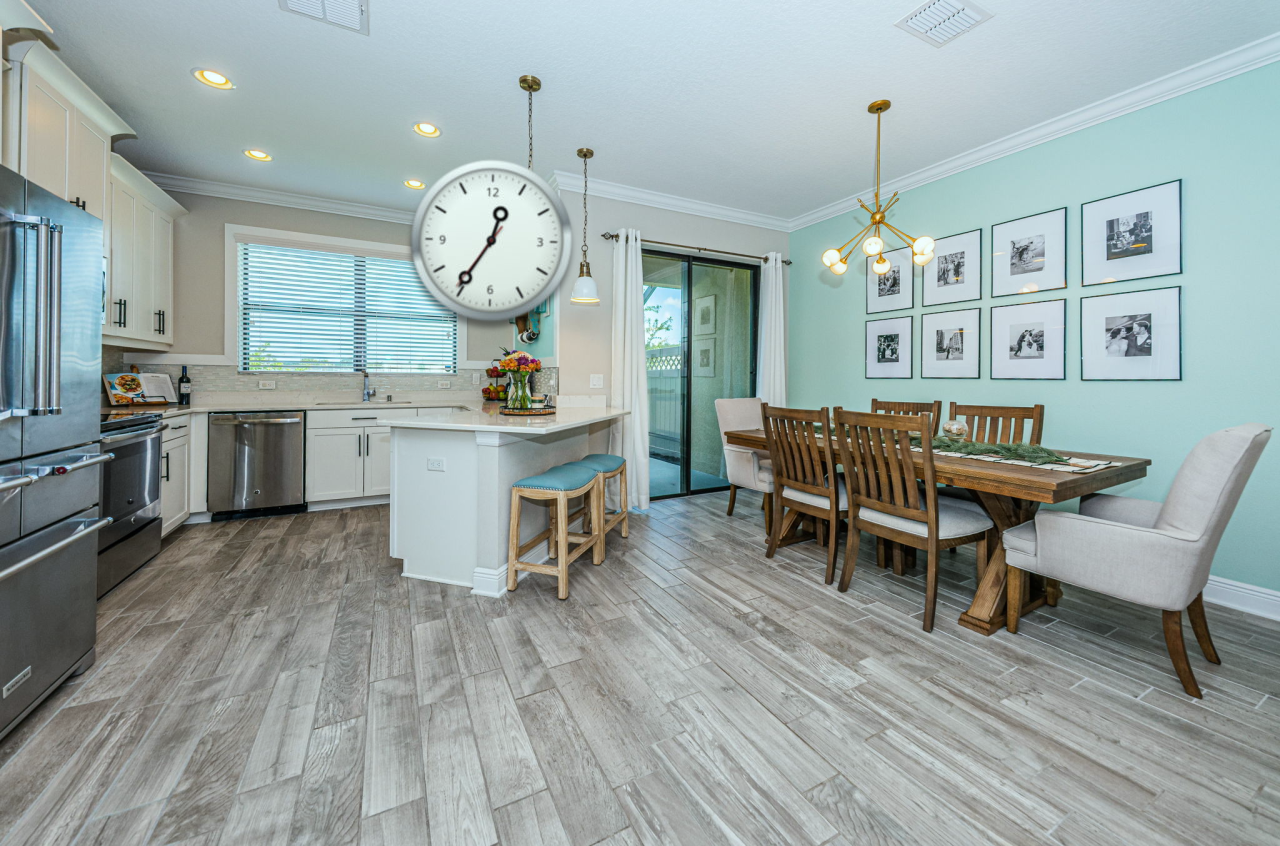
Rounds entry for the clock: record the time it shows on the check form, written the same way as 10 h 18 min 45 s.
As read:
12 h 35 min 36 s
